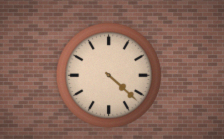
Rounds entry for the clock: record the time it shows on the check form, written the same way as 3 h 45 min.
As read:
4 h 22 min
